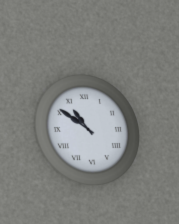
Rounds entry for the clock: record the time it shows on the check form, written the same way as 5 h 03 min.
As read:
10 h 51 min
